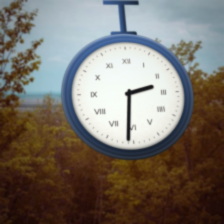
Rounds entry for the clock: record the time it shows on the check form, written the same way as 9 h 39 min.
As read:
2 h 31 min
